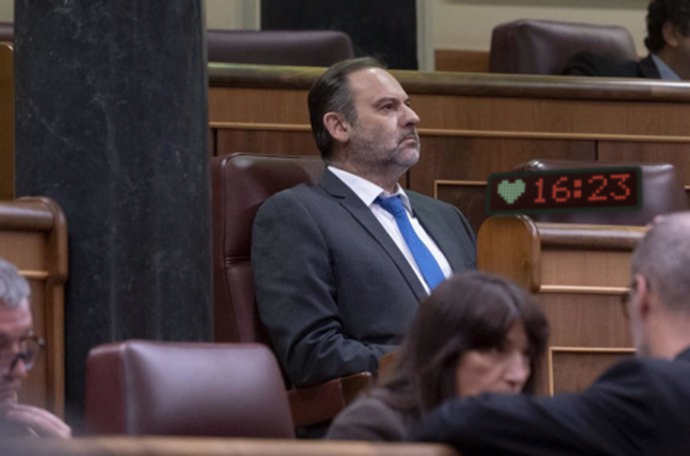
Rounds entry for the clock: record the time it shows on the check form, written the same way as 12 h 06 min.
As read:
16 h 23 min
